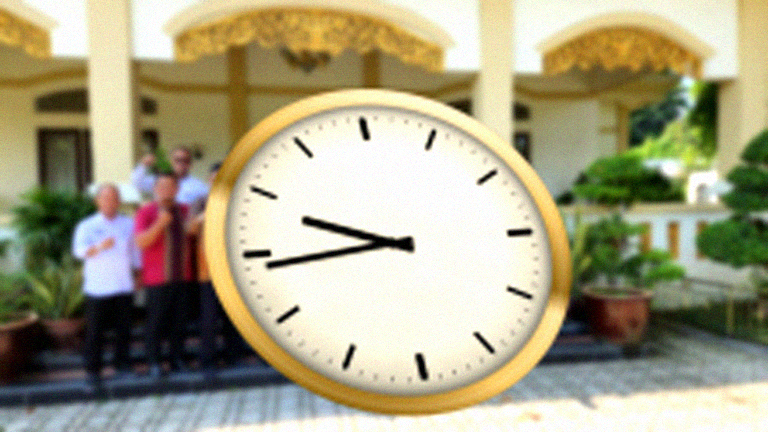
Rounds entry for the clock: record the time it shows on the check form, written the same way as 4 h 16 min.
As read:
9 h 44 min
